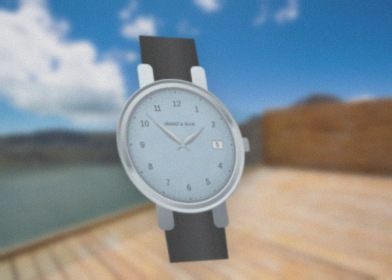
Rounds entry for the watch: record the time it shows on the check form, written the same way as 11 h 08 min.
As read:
1 h 52 min
